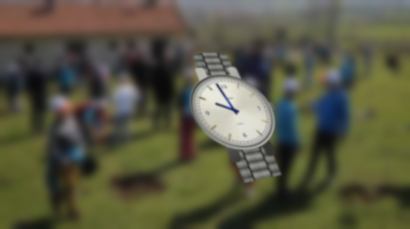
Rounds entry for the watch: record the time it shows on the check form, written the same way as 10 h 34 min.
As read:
9 h 58 min
